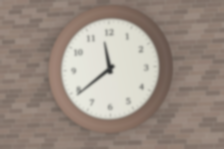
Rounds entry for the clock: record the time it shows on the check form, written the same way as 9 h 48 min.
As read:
11 h 39 min
